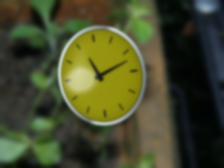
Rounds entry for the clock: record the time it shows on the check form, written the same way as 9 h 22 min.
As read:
11 h 12 min
